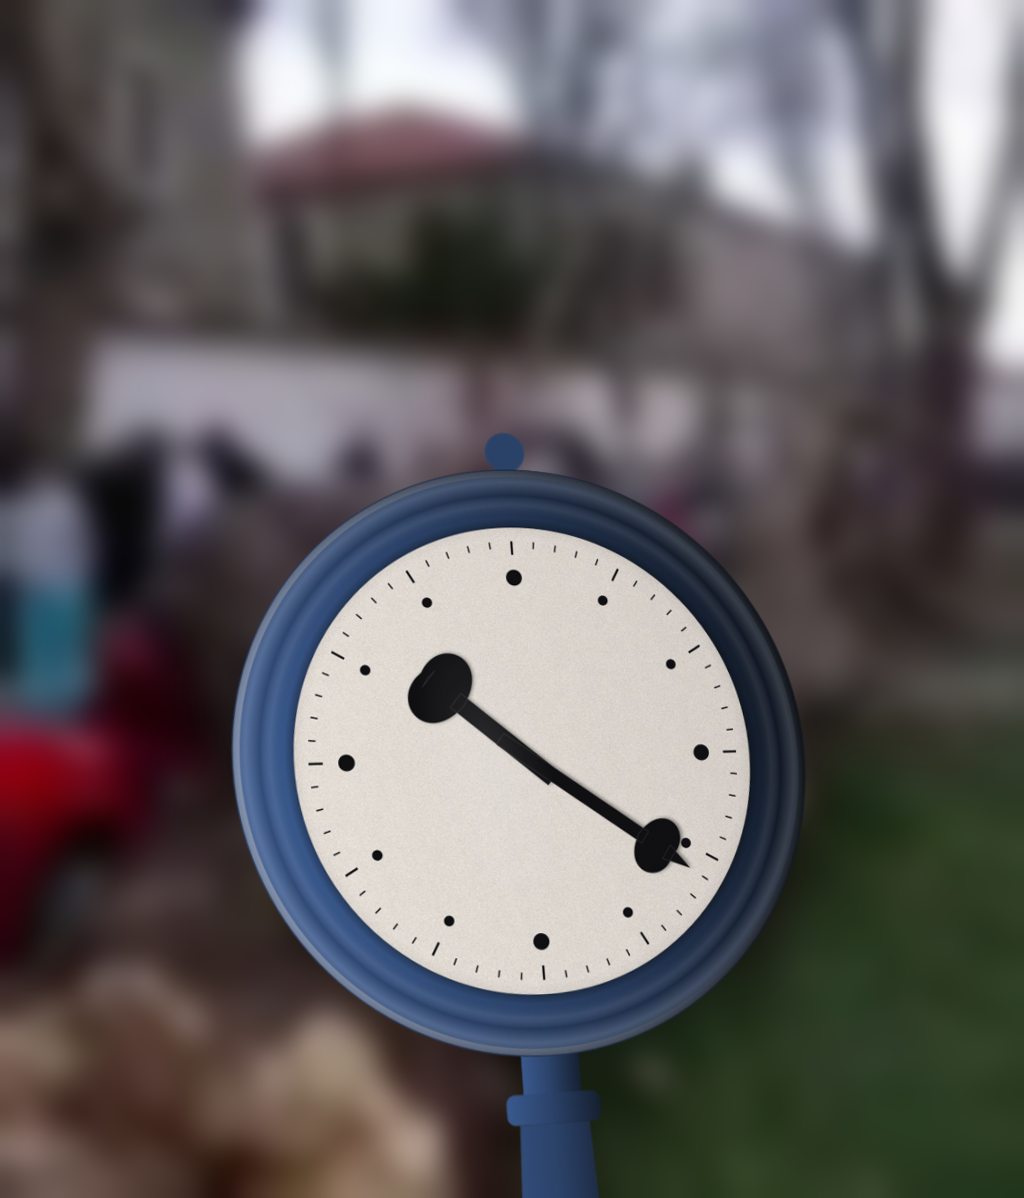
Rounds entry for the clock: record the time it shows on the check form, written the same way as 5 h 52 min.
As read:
10 h 21 min
